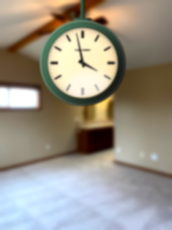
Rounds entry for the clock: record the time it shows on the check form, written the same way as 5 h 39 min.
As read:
3 h 58 min
